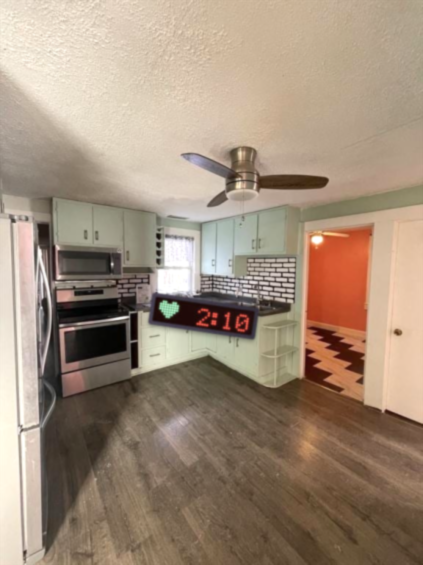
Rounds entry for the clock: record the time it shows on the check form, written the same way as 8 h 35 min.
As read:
2 h 10 min
